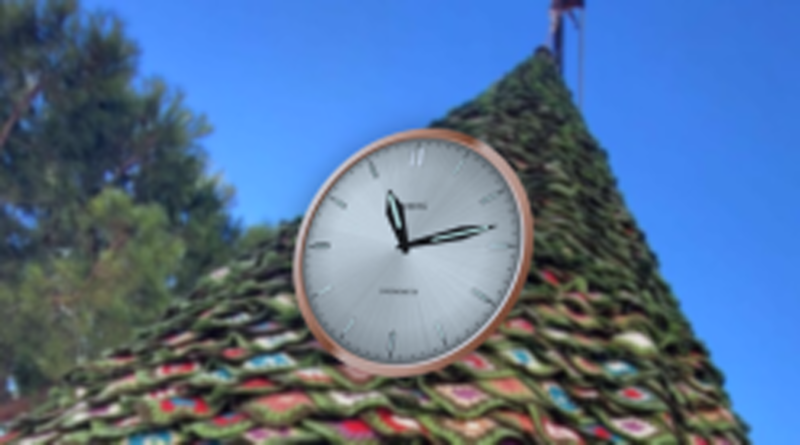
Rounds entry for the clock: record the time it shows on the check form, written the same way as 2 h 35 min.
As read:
11 h 13 min
